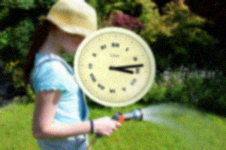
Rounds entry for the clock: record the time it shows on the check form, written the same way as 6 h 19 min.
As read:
3 h 13 min
